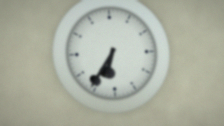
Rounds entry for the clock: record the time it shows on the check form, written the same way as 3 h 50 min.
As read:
6 h 36 min
